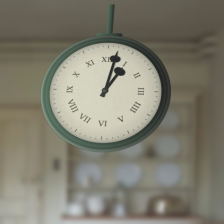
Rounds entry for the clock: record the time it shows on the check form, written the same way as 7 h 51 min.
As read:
1 h 02 min
